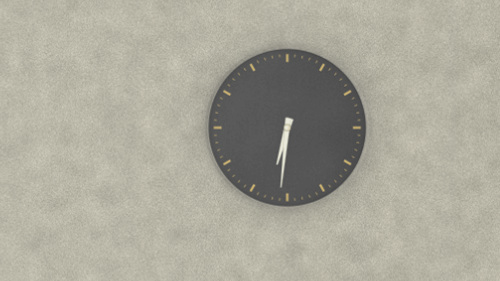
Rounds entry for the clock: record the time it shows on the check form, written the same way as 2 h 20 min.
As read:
6 h 31 min
